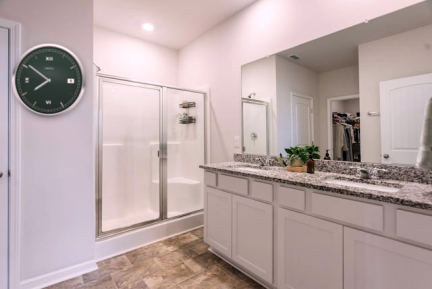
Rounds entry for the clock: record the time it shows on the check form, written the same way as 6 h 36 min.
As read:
7 h 51 min
